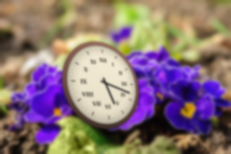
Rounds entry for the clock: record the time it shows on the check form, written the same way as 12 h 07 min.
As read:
5 h 18 min
